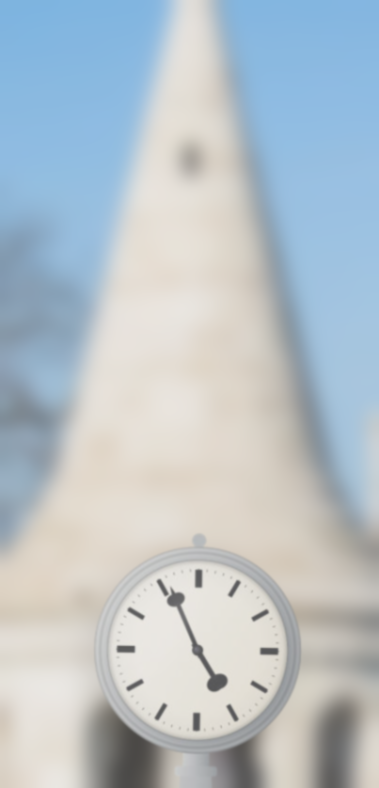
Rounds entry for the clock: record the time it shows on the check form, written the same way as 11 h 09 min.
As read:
4 h 56 min
